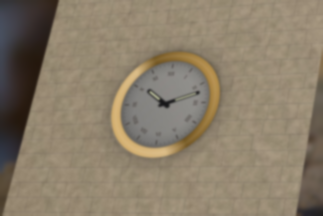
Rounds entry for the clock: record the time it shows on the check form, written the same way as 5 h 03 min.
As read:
10 h 12 min
